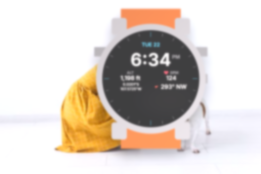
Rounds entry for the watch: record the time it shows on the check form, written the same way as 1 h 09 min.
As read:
6 h 34 min
